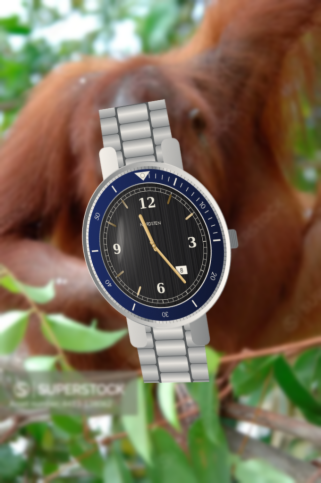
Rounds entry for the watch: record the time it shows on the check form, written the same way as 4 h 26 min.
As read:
11 h 24 min
